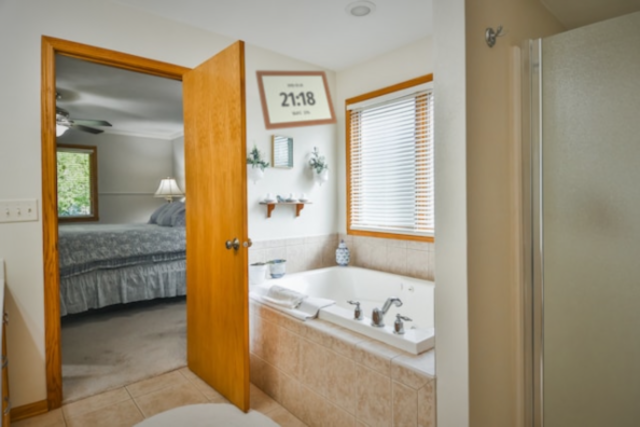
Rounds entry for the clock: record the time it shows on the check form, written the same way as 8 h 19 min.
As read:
21 h 18 min
